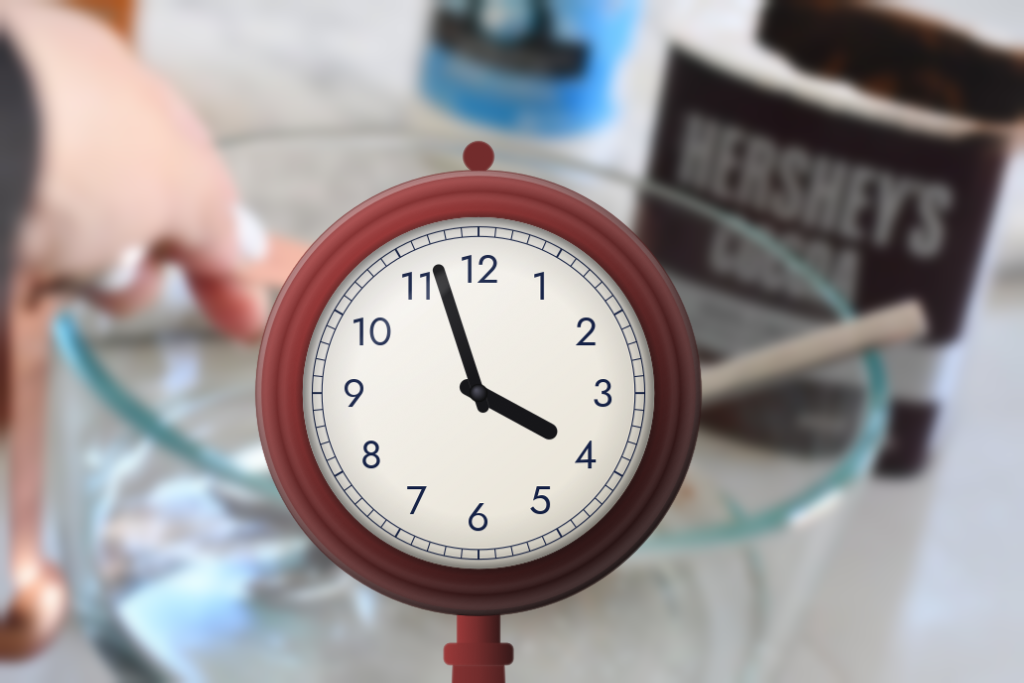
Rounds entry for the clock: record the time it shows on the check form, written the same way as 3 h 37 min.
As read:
3 h 57 min
